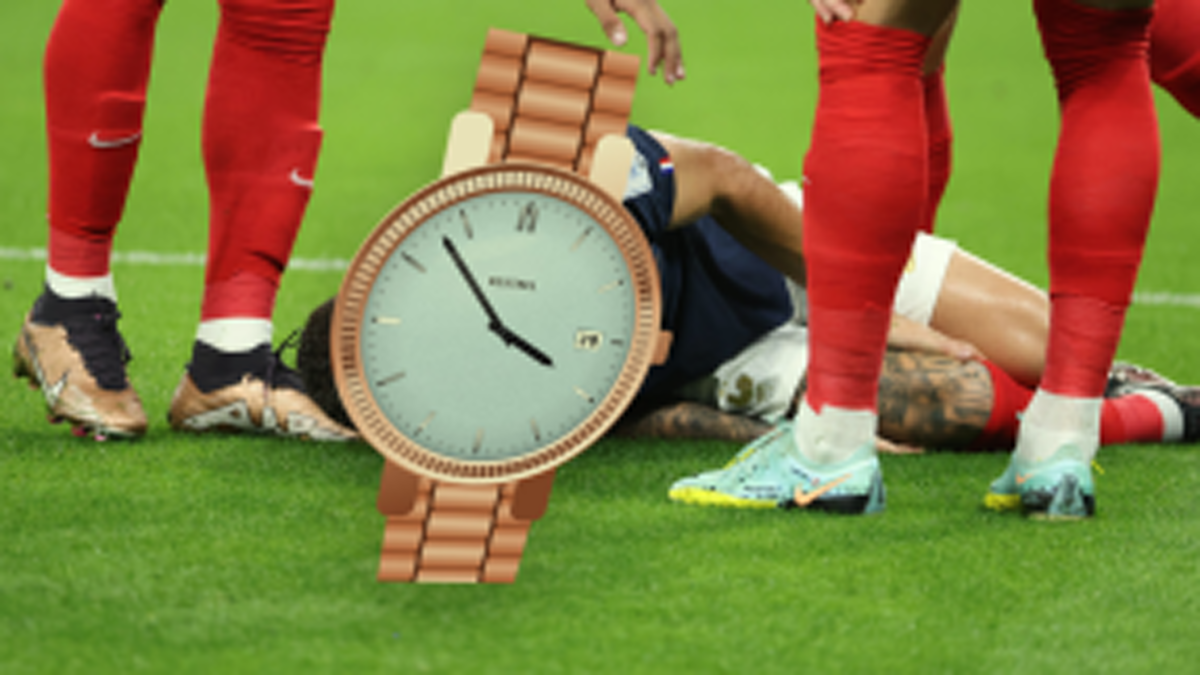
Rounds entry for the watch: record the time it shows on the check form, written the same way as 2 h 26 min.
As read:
3 h 53 min
